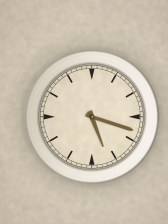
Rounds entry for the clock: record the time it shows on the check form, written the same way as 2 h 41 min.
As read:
5 h 18 min
